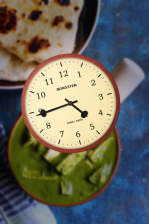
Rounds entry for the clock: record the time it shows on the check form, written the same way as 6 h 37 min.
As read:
4 h 44 min
